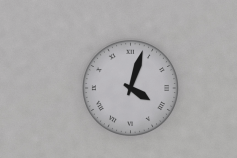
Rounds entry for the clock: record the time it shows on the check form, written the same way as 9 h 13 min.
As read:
4 h 03 min
